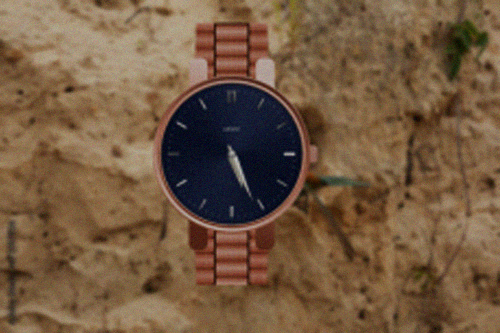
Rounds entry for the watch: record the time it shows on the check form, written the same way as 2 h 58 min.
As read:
5 h 26 min
